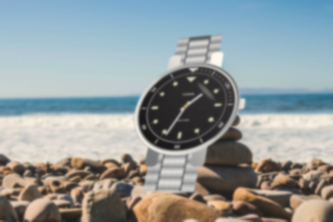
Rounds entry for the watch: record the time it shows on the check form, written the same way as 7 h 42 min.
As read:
1 h 34 min
